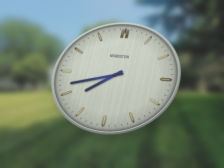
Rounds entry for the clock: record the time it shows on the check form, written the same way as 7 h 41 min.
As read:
7 h 42 min
